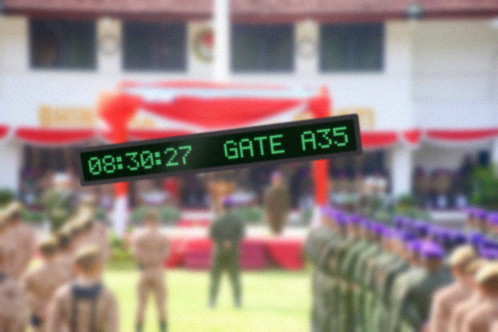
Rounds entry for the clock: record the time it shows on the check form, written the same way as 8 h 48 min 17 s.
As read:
8 h 30 min 27 s
